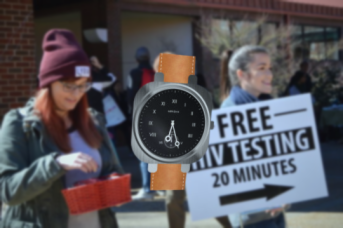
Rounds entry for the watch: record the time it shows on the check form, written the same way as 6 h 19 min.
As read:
6 h 27 min
